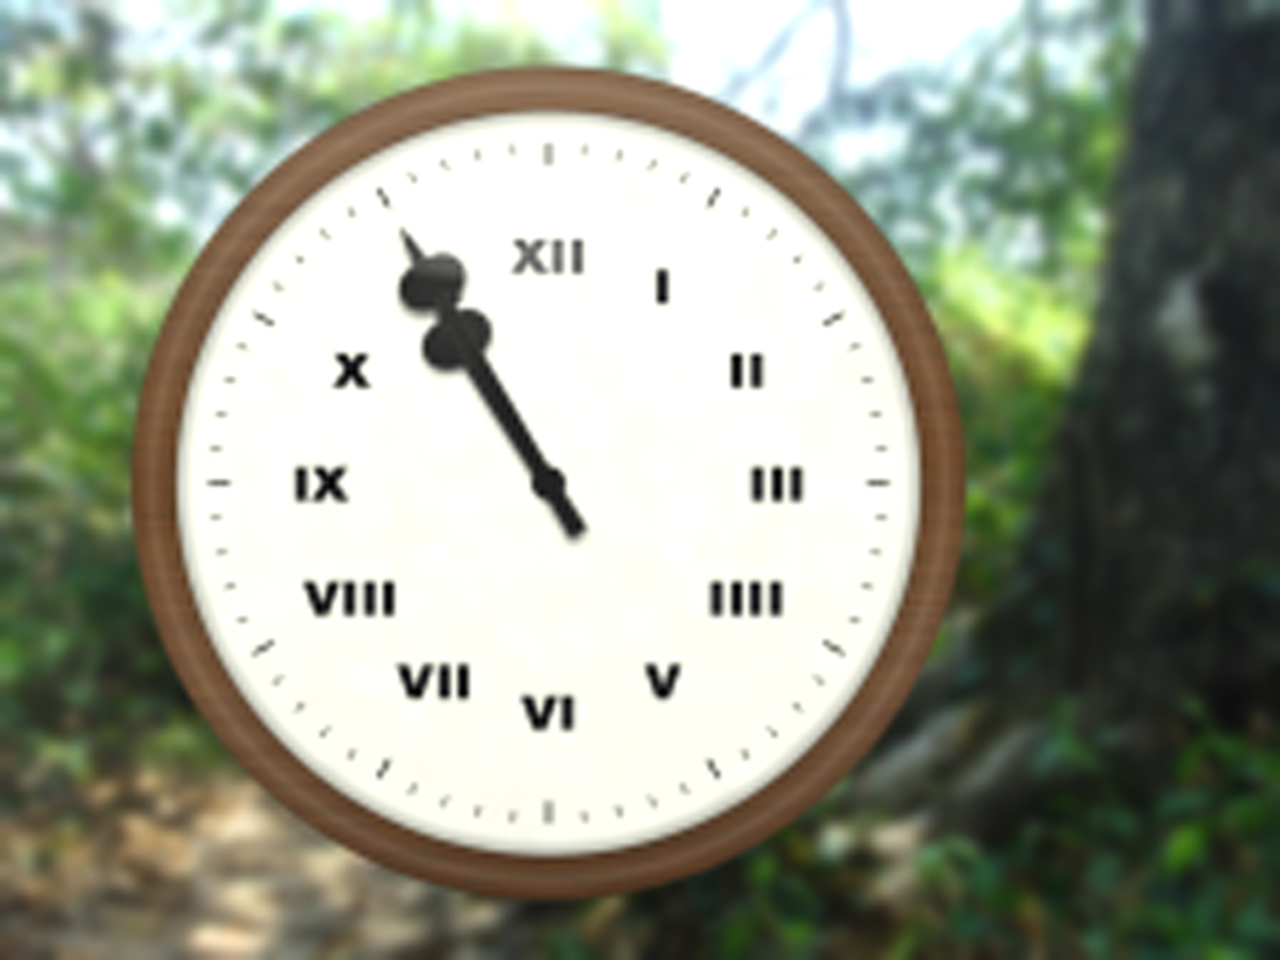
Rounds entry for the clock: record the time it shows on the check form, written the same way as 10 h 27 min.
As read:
10 h 55 min
